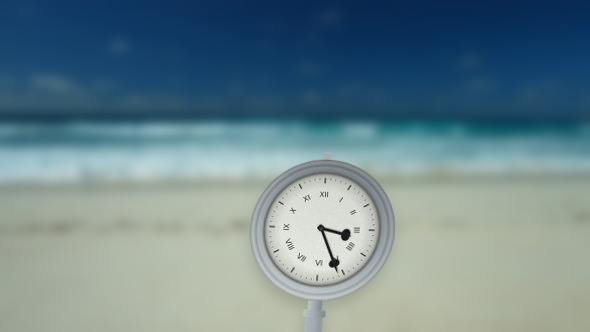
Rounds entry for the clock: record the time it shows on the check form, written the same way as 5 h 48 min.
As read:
3 h 26 min
